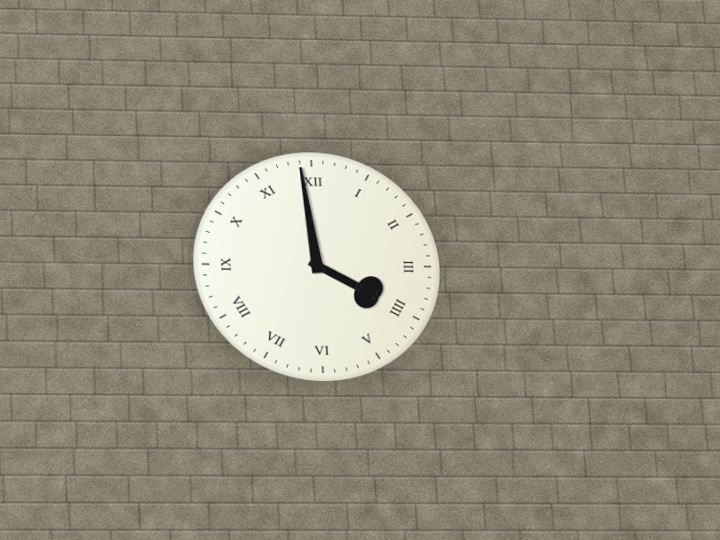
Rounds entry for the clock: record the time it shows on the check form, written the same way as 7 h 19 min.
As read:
3 h 59 min
